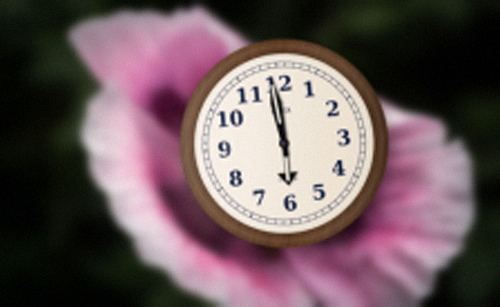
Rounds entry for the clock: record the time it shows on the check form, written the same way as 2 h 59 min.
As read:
5 h 59 min
